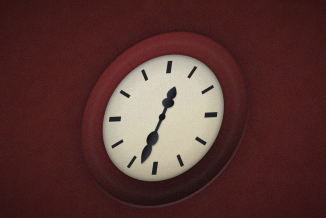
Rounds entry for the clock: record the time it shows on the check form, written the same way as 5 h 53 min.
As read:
12 h 33 min
